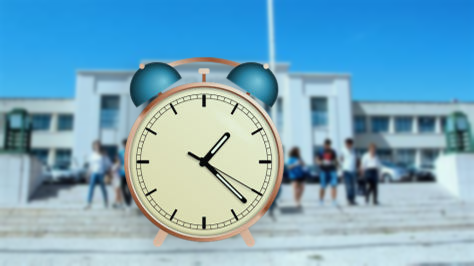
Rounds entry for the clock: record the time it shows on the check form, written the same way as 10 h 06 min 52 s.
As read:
1 h 22 min 20 s
